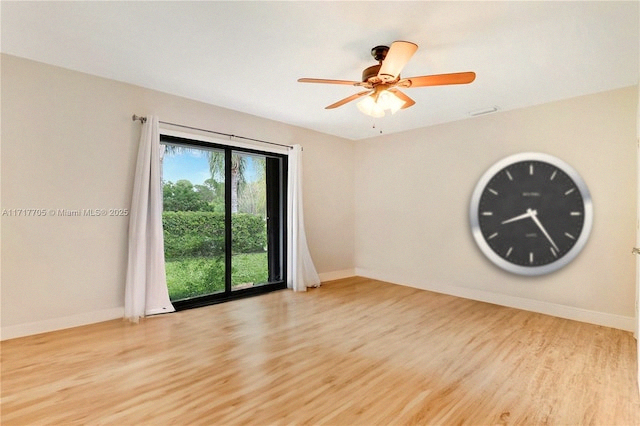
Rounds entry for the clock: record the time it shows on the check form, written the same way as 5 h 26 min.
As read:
8 h 24 min
